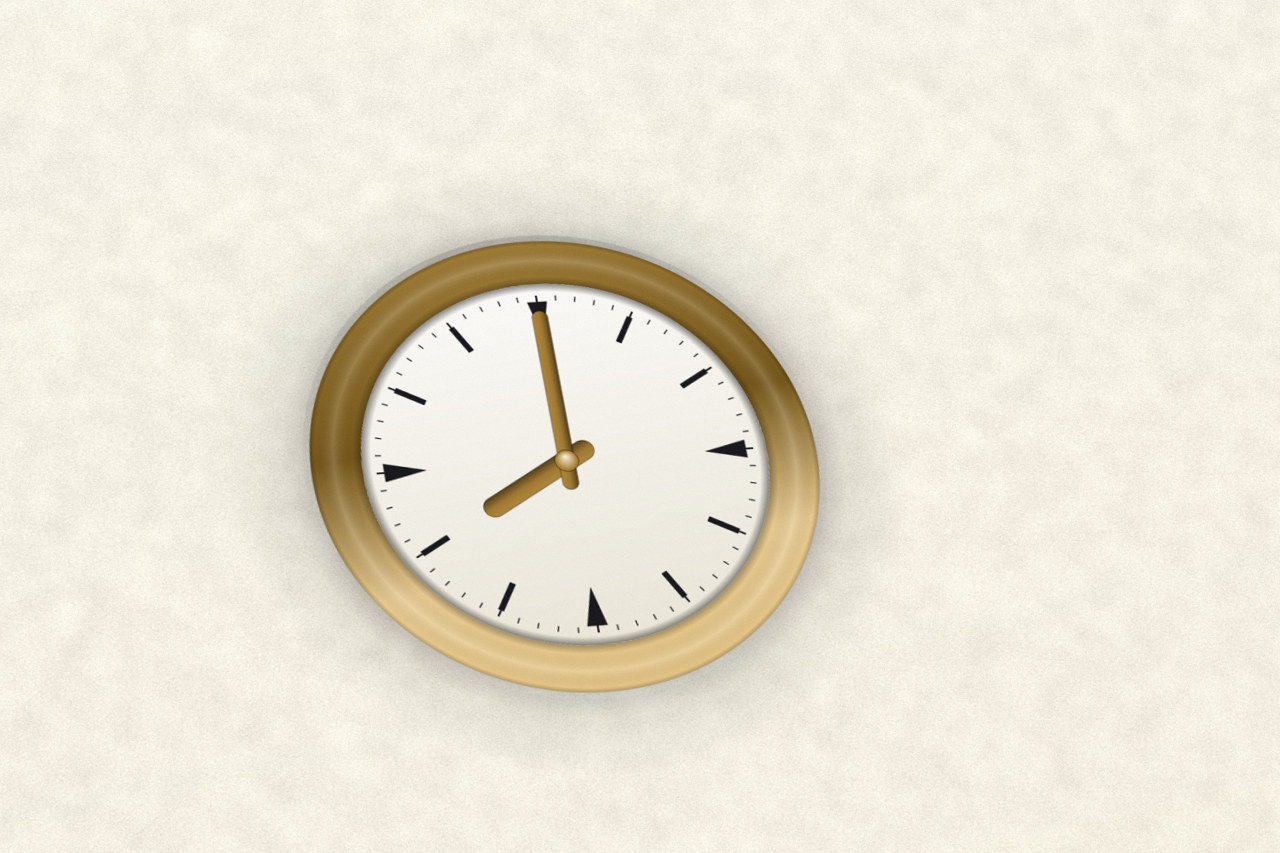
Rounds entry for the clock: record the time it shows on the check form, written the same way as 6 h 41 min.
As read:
8 h 00 min
